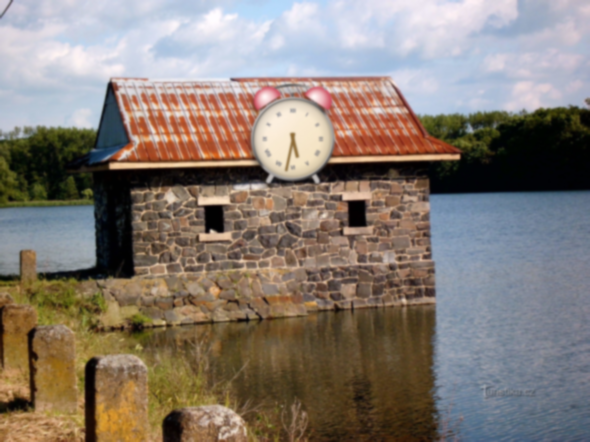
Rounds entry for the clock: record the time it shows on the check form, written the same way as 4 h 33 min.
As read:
5 h 32 min
